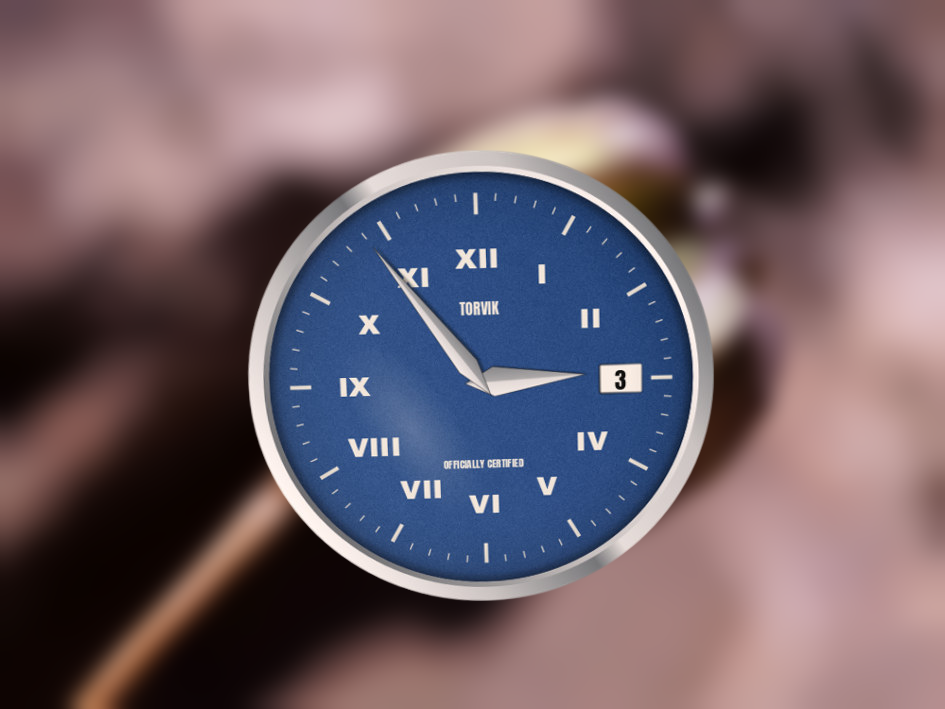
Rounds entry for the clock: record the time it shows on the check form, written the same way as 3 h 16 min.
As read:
2 h 54 min
